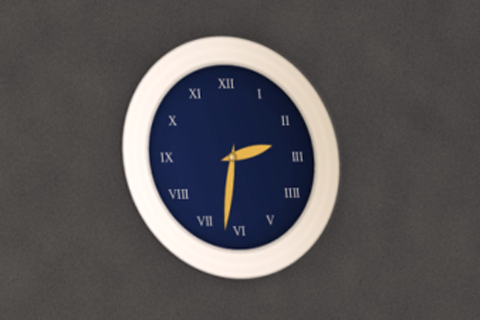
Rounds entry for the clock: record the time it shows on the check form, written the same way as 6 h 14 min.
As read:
2 h 32 min
